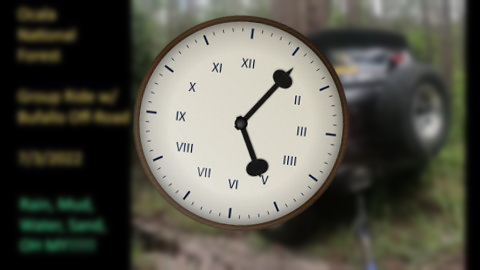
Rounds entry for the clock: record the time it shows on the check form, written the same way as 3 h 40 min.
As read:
5 h 06 min
